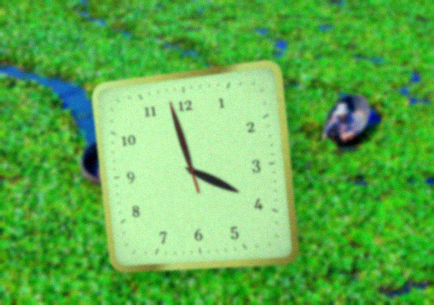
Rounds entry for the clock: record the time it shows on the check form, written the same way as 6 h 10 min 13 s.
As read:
3 h 57 min 58 s
